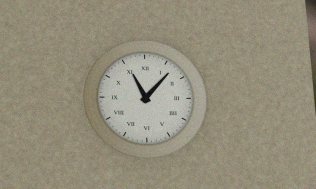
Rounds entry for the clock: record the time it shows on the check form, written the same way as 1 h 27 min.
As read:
11 h 07 min
